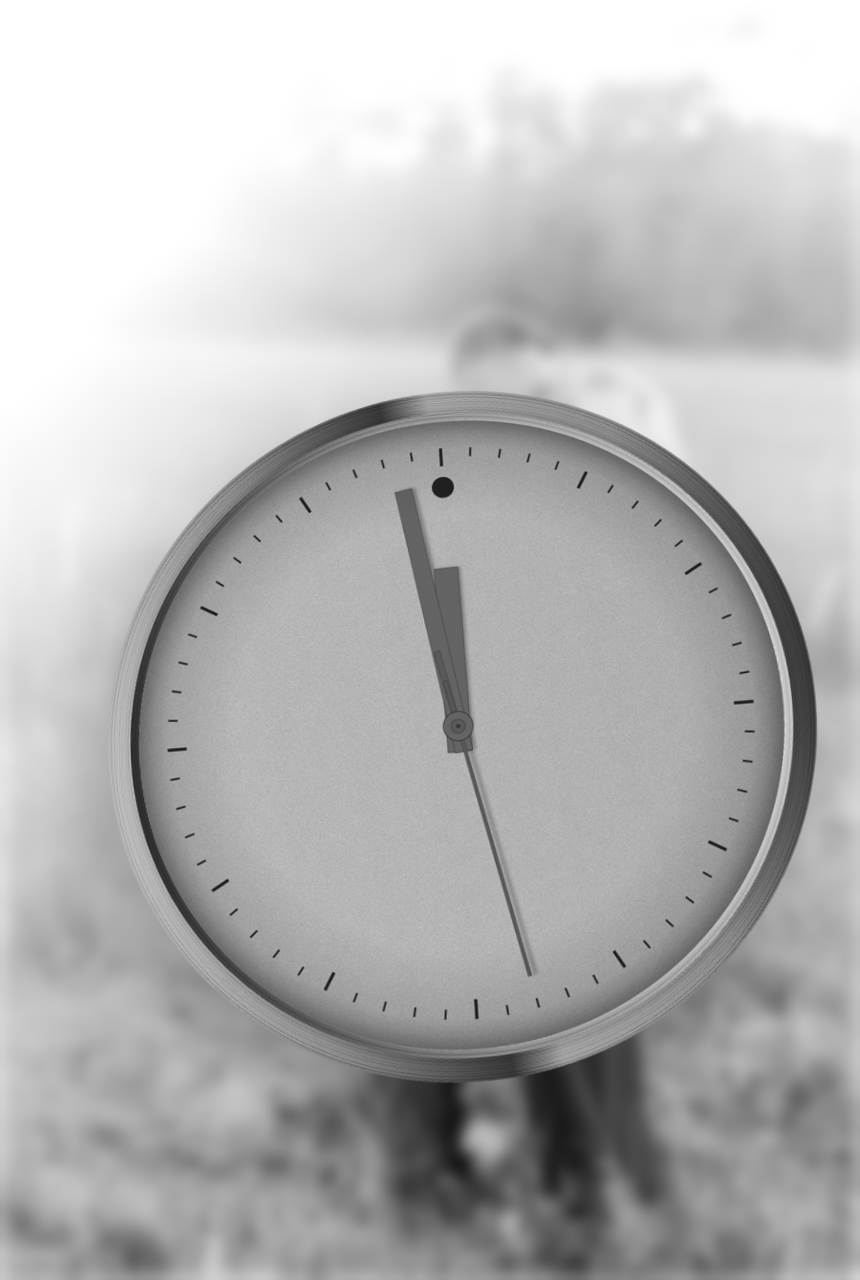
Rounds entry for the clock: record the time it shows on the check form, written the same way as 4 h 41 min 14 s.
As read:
11 h 58 min 28 s
